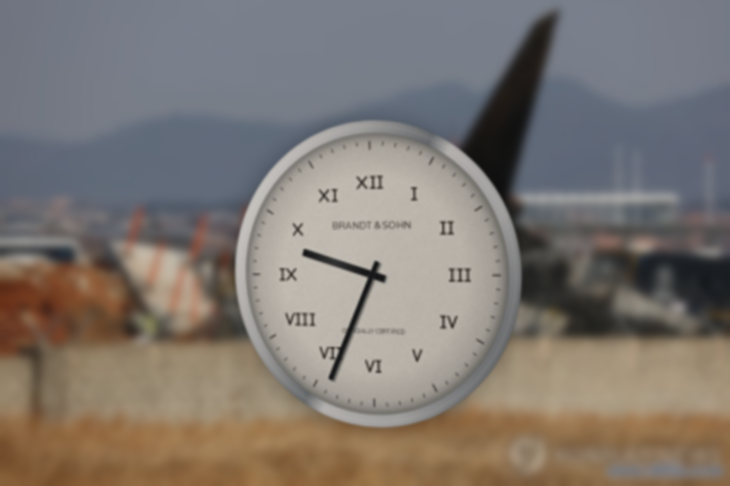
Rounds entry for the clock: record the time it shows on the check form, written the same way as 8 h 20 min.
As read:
9 h 34 min
